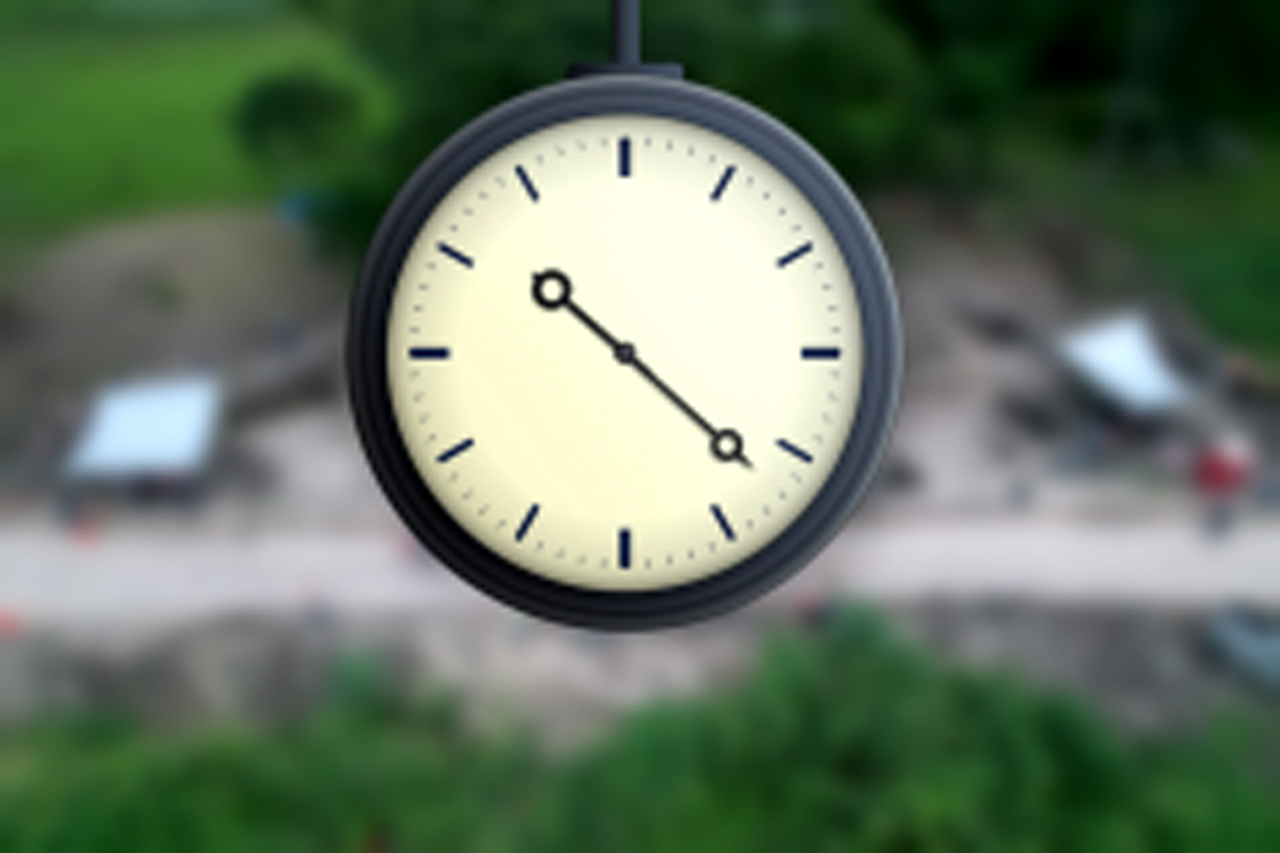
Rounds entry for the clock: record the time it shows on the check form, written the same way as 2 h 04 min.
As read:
10 h 22 min
